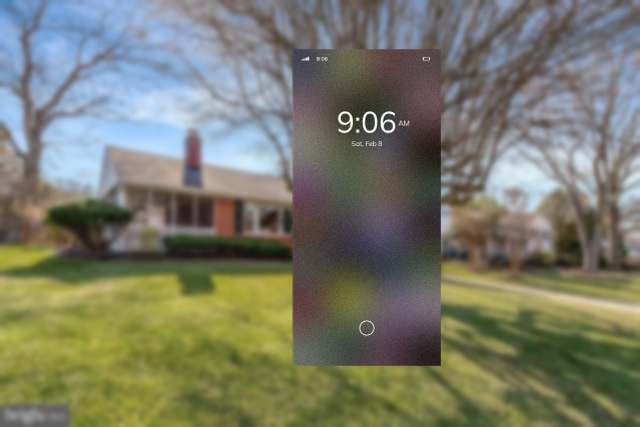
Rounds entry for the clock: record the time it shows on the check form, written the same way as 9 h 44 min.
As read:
9 h 06 min
